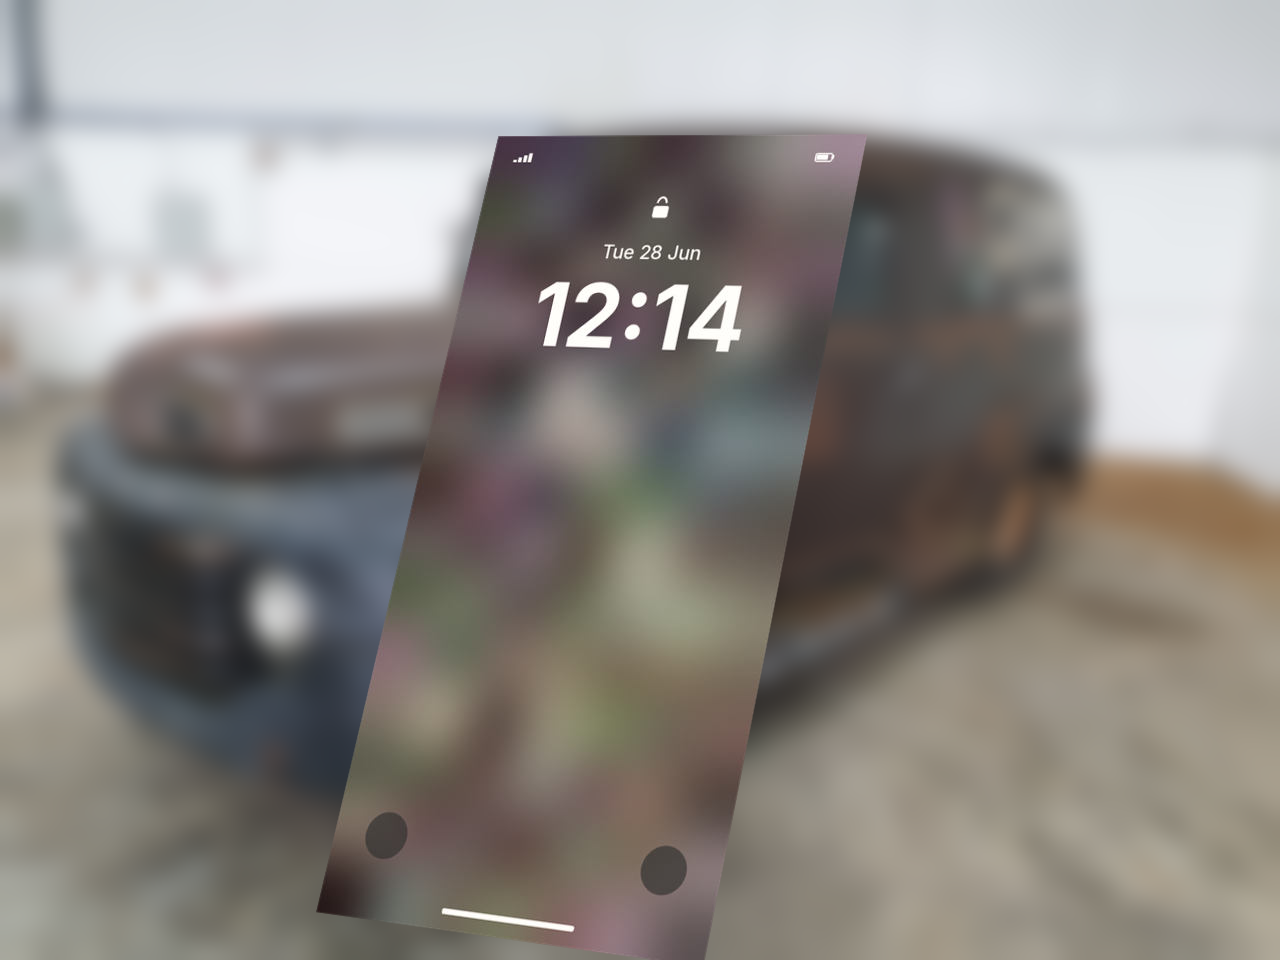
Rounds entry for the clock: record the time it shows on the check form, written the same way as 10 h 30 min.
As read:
12 h 14 min
